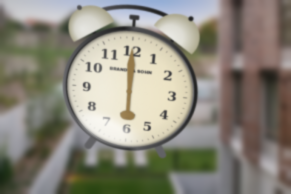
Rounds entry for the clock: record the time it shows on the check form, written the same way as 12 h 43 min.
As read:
6 h 00 min
